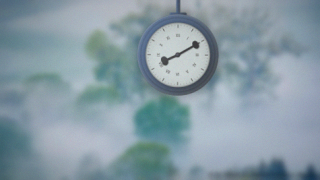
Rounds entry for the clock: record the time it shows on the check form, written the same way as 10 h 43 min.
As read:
8 h 10 min
